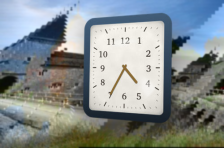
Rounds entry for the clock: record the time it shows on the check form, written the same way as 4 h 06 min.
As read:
4 h 35 min
